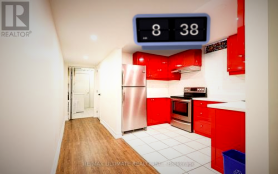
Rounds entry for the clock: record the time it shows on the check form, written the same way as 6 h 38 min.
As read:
8 h 38 min
